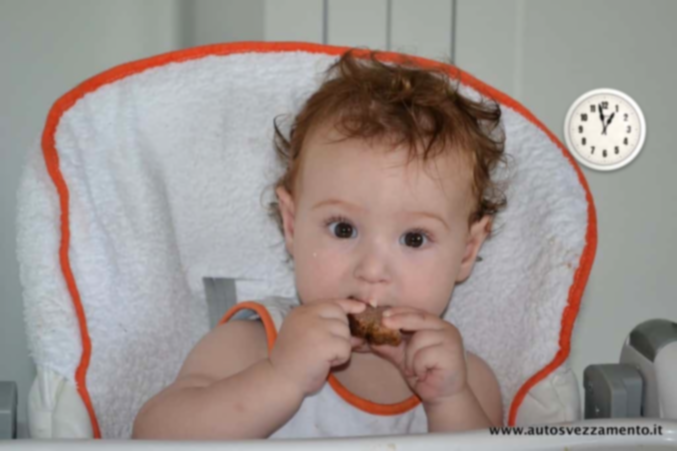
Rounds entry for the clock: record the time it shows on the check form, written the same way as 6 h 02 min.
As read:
12 h 58 min
